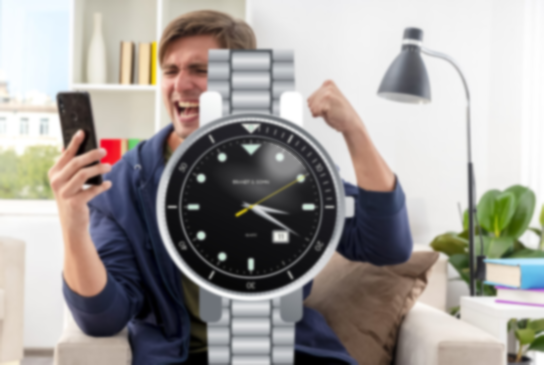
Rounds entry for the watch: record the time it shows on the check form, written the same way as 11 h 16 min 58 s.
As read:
3 h 20 min 10 s
